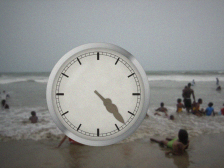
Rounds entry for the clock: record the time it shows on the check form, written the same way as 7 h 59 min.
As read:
4 h 23 min
